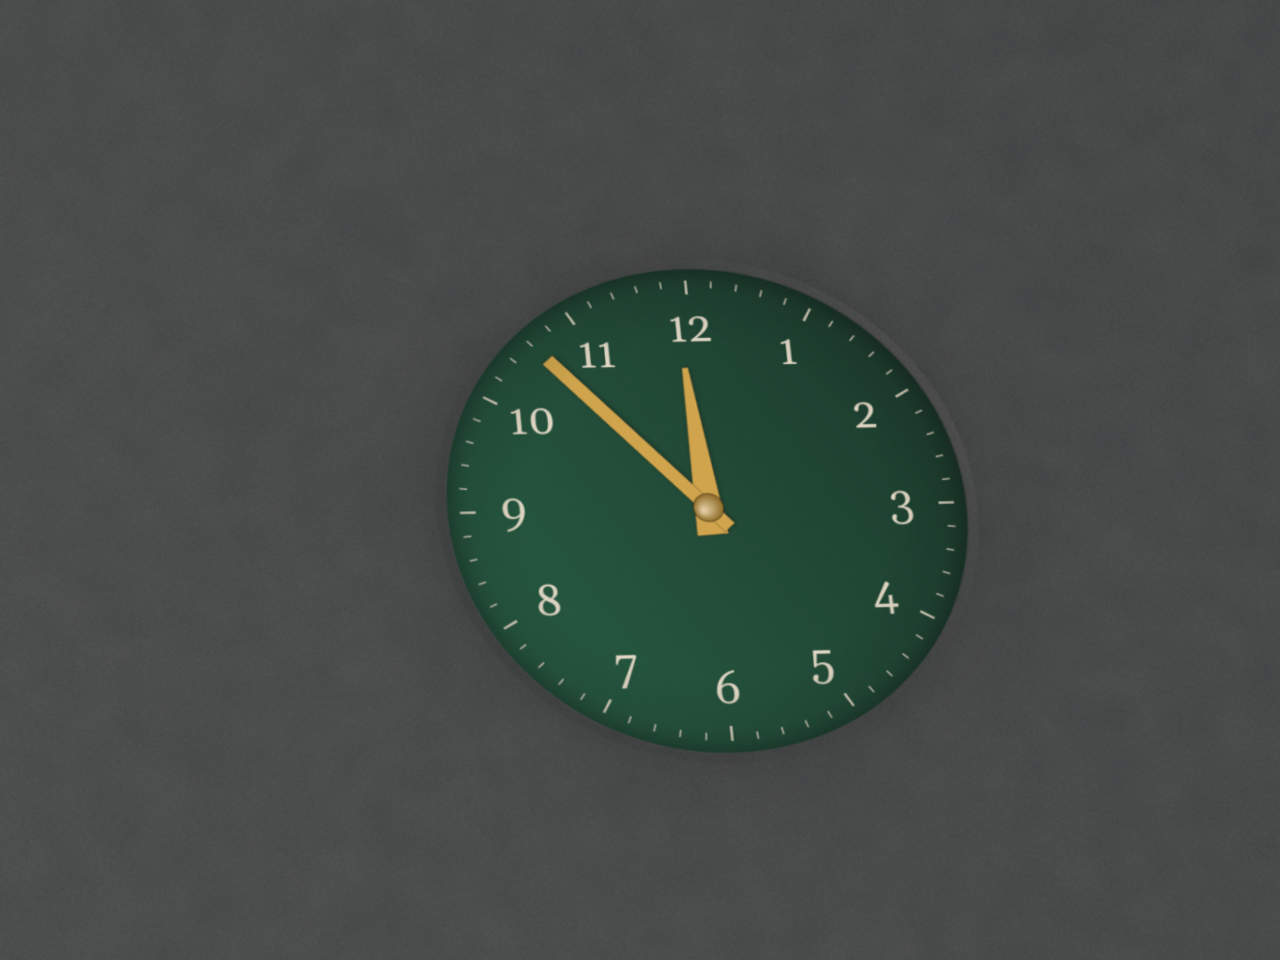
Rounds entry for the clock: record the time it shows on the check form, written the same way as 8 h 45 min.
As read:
11 h 53 min
